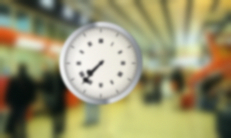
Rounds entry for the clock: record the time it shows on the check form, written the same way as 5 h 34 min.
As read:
7 h 37 min
